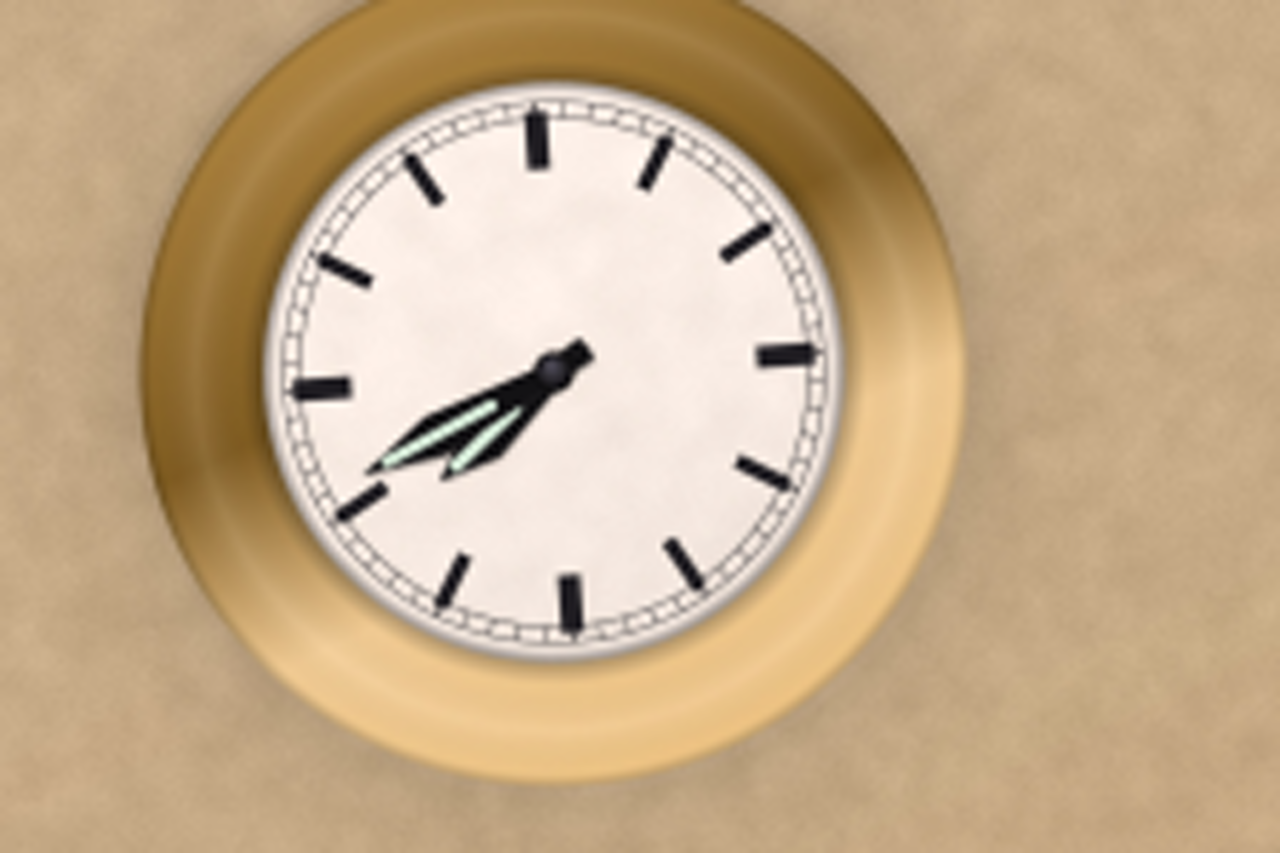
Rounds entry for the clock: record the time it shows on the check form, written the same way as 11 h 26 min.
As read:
7 h 41 min
